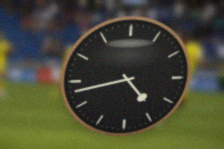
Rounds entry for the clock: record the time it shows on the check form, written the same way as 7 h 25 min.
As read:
4 h 43 min
